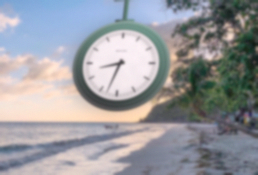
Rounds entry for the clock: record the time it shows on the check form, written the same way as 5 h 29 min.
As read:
8 h 33 min
